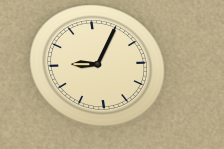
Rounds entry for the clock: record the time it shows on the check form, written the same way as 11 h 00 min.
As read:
9 h 05 min
